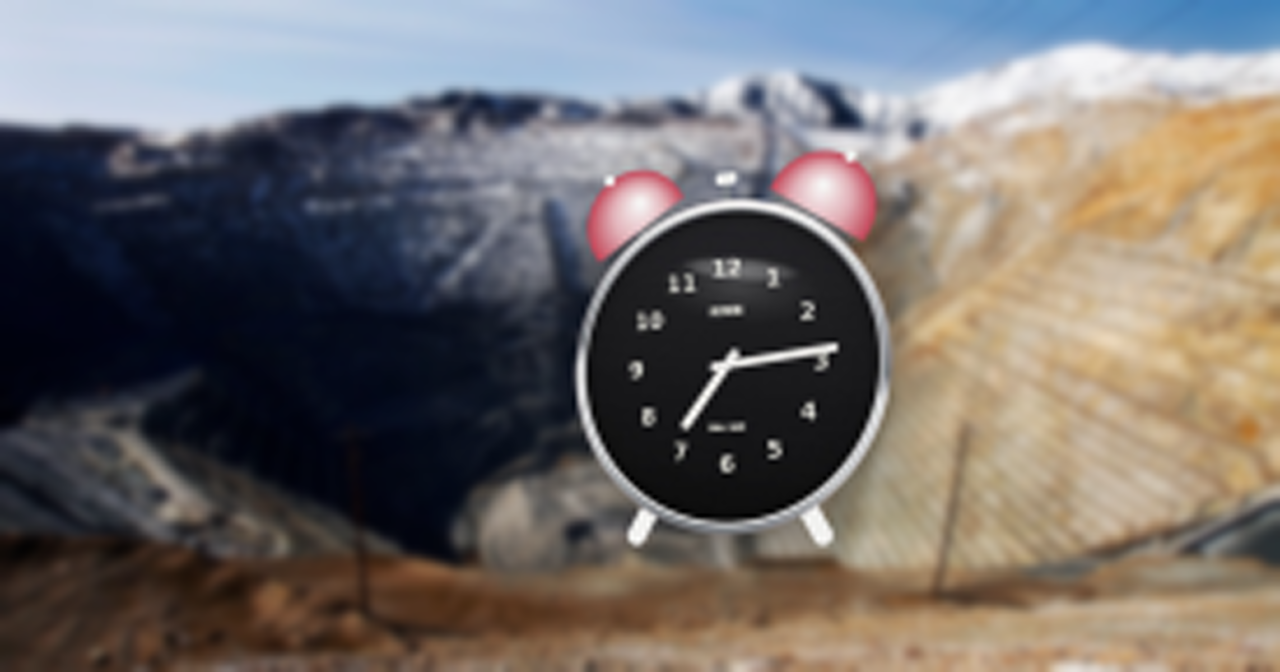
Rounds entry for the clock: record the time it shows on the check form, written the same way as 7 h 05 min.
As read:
7 h 14 min
